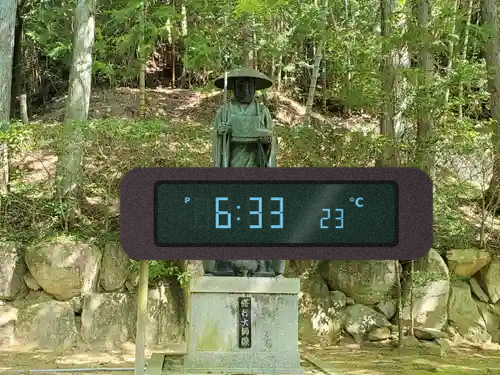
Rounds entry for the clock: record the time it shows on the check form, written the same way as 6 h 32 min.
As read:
6 h 33 min
